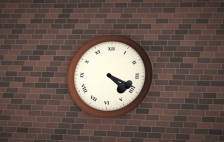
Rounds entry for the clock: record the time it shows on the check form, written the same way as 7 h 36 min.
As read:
4 h 19 min
